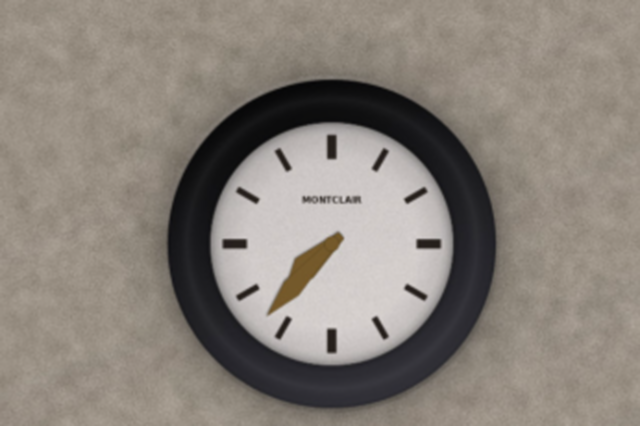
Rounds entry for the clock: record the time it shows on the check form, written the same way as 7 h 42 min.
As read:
7 h 37 min
